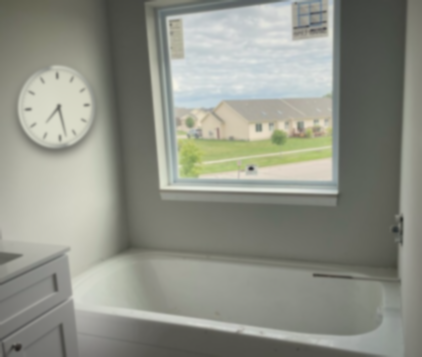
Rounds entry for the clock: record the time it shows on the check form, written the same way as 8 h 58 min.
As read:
7 h 28 min
